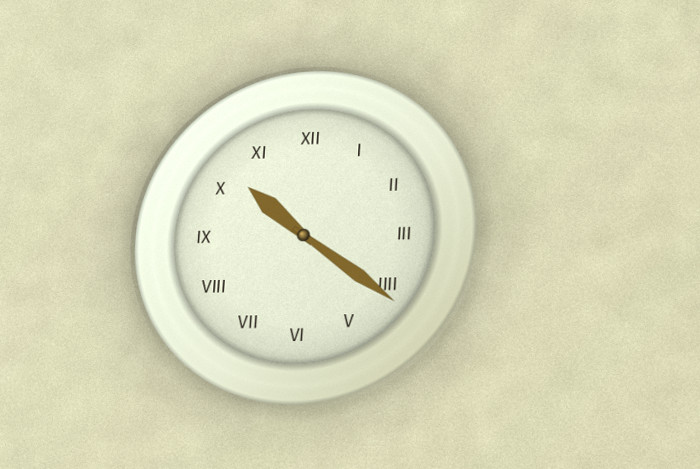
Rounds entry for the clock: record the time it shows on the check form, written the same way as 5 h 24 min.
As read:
10 h 21 min
